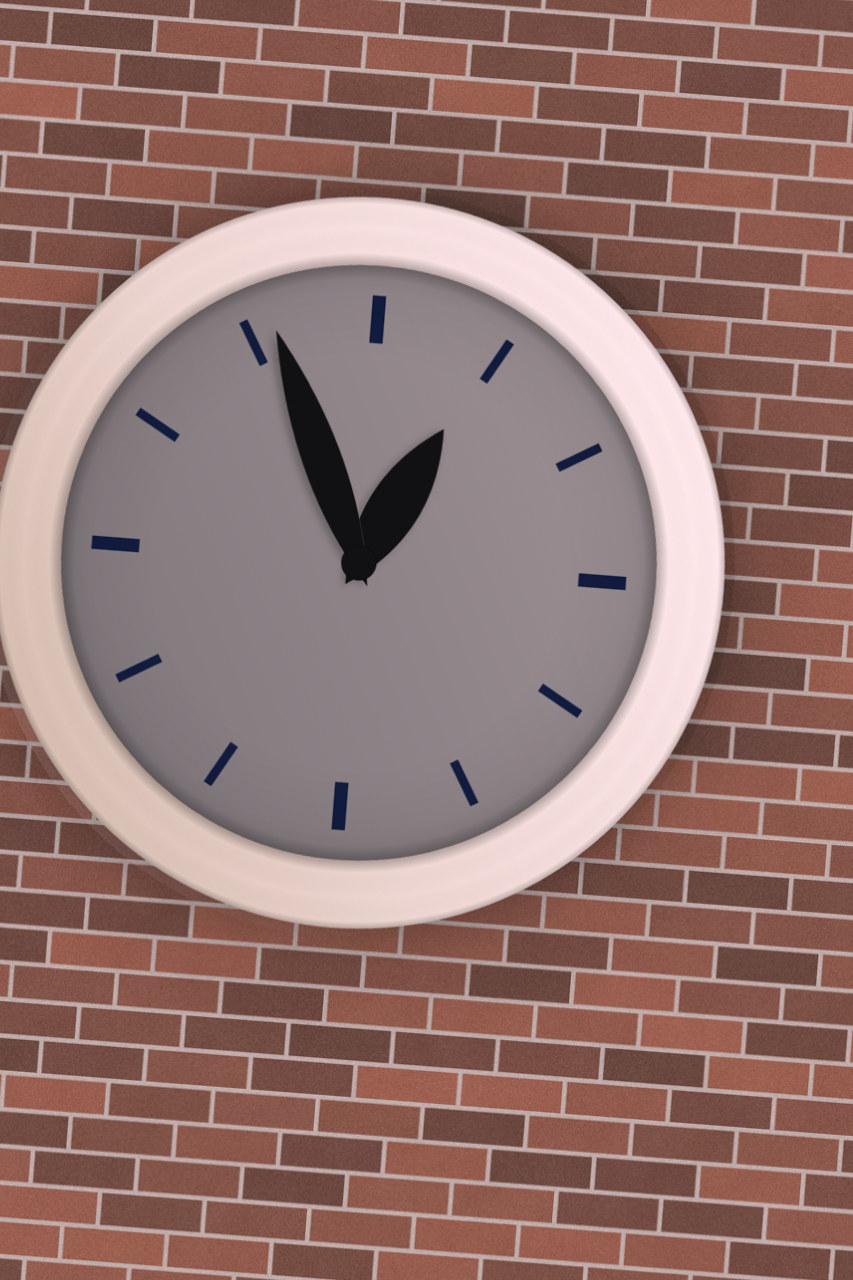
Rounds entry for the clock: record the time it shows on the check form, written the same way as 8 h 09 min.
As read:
12 h 56 min
